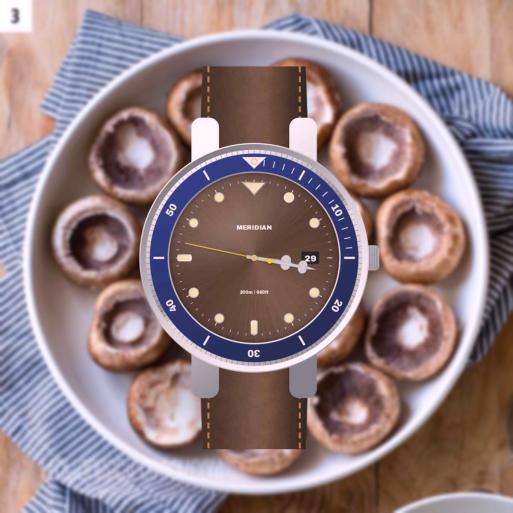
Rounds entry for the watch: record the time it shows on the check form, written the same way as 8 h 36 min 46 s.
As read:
3 h 16 min 47 s
